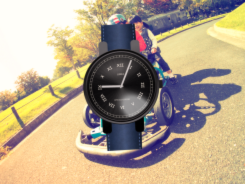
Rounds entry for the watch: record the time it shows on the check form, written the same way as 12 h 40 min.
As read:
9 h 04 min
